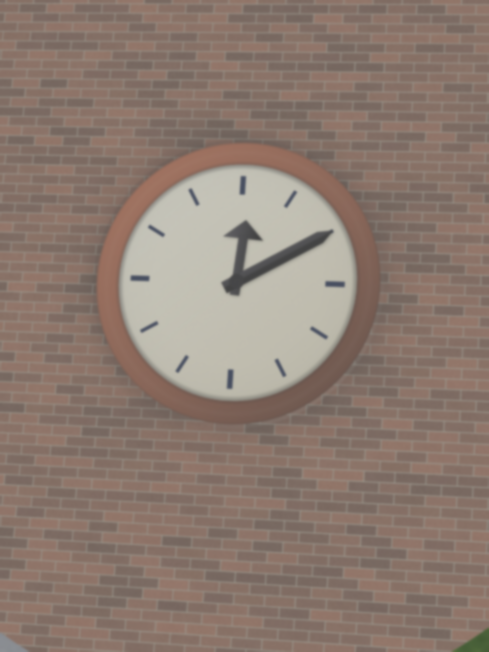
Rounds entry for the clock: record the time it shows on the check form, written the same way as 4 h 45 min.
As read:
12 h 10 min
